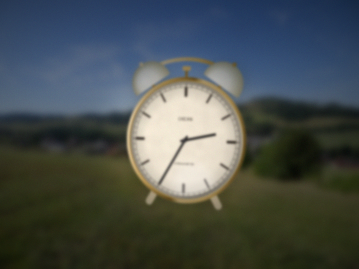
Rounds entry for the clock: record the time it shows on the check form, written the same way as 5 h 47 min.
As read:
2 h 35 min
